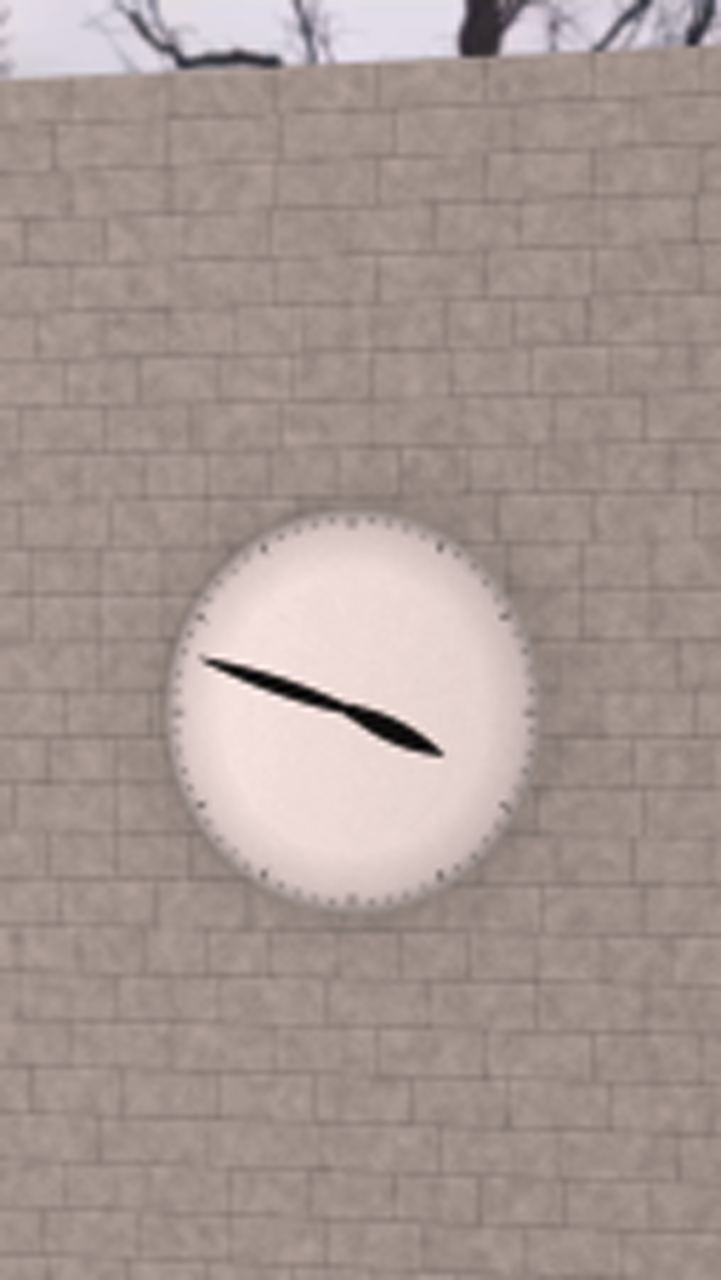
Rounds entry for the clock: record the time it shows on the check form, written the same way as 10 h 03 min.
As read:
3 h 48 min
